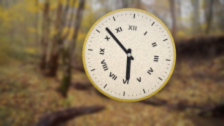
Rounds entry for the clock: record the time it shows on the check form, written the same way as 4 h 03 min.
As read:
5 h 52 min
